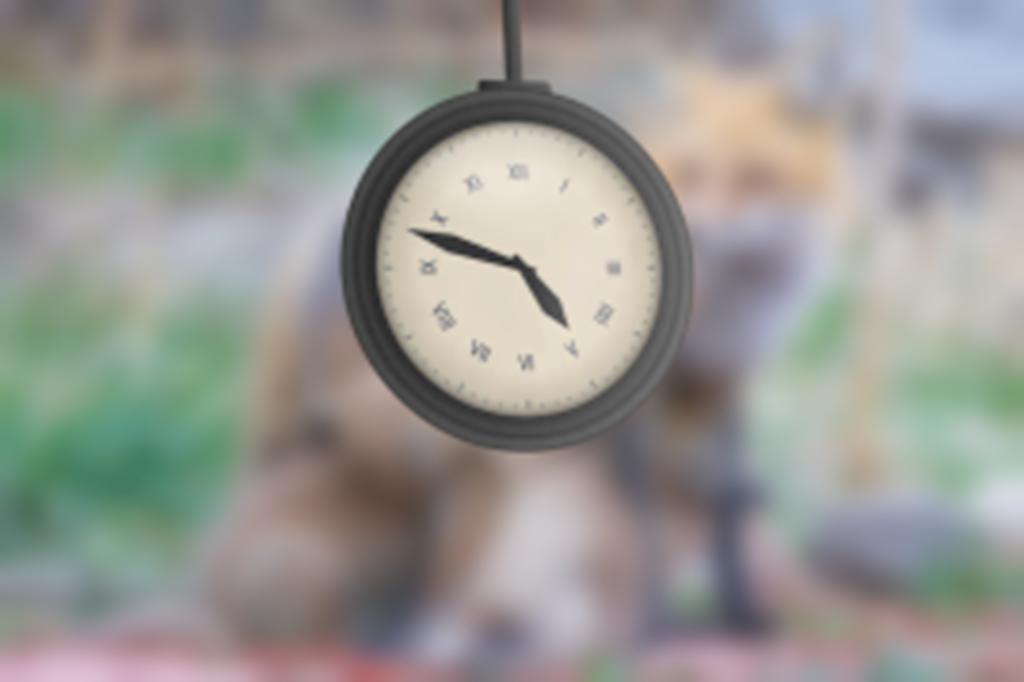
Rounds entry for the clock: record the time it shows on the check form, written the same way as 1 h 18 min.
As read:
4 h 48 min
